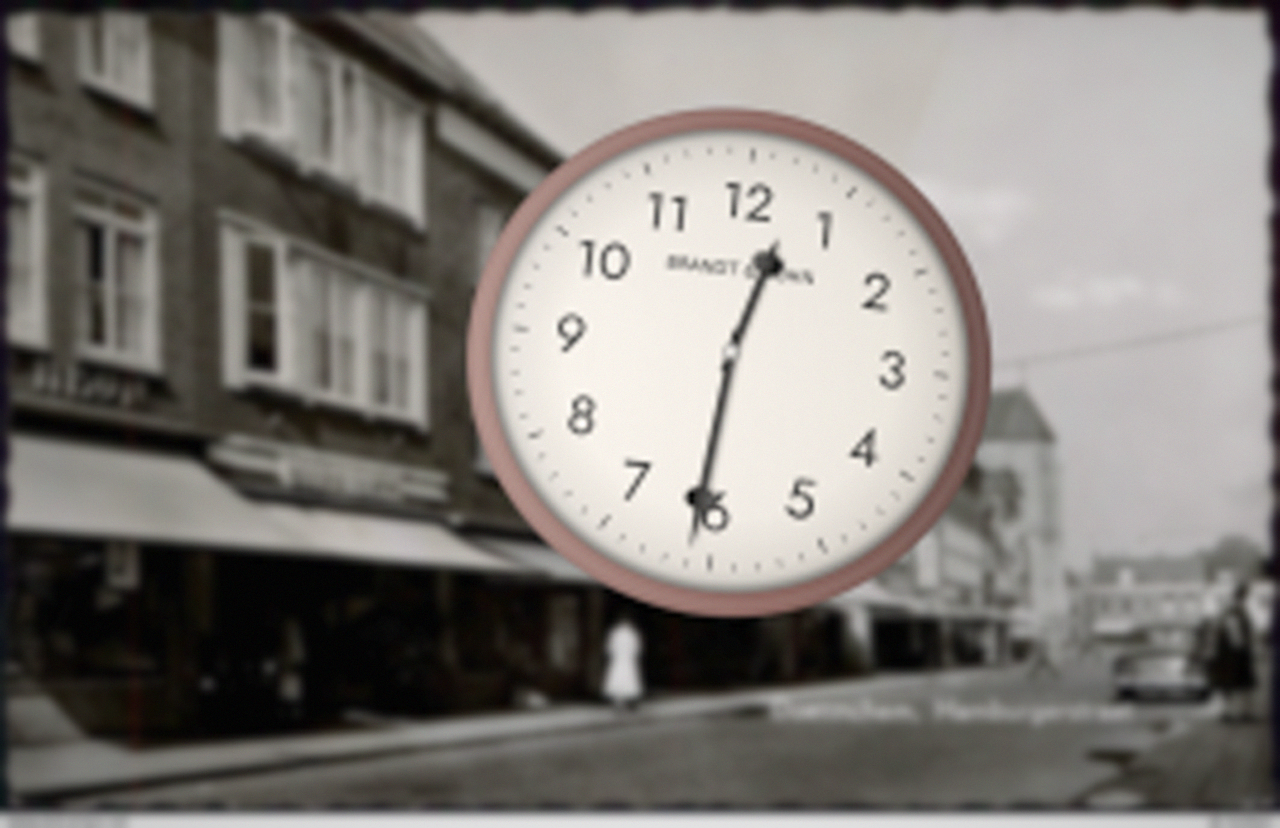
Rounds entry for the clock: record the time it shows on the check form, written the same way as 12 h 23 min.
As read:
12 h 31 min
